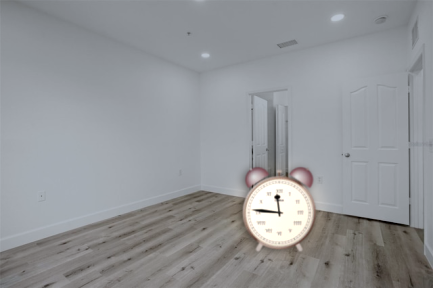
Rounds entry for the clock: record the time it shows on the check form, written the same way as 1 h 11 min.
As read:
11 h 46 min
